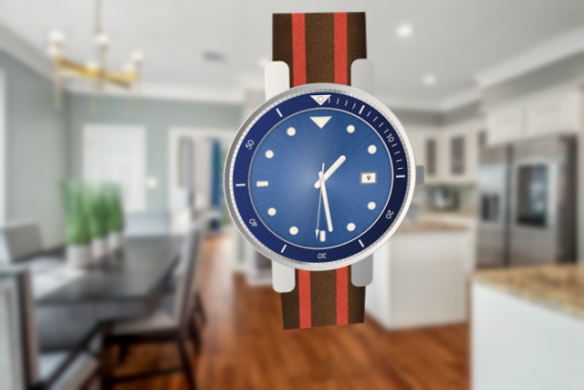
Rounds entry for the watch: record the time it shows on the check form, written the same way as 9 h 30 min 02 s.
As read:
1 h 28 min 31 s
